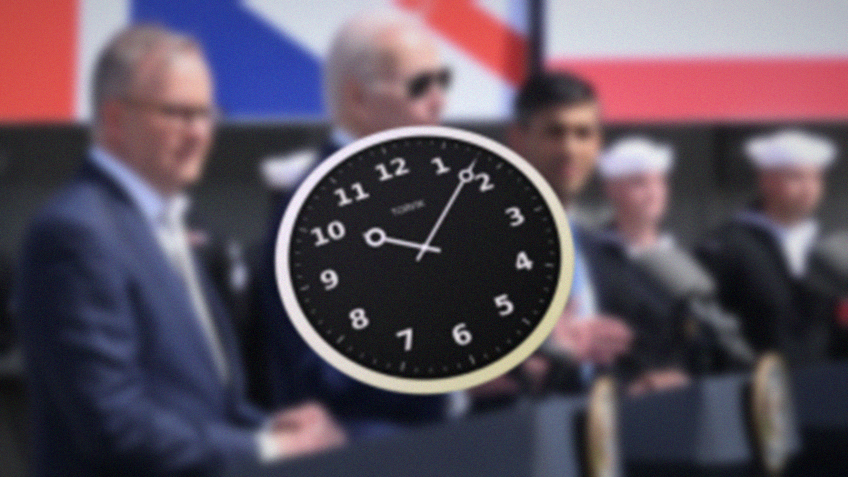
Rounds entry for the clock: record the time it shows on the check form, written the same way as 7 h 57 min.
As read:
10 h 08 min
